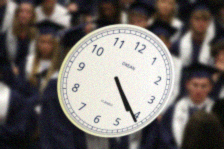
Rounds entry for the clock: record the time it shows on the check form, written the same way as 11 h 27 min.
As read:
4 h 21 min
